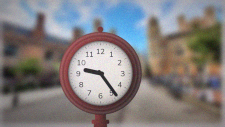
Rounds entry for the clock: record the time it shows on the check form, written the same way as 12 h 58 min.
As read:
9 h 24 min
